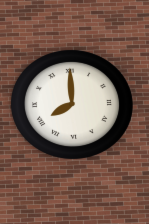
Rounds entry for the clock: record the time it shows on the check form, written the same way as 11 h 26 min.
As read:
8 h 00 min
